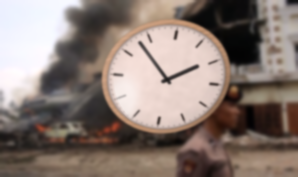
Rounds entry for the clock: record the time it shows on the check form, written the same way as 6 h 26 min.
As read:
1 h 53 min
